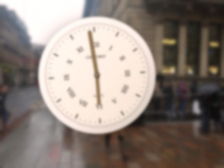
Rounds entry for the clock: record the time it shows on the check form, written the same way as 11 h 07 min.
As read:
5 h 59 min
